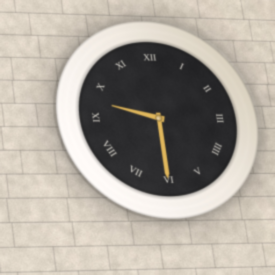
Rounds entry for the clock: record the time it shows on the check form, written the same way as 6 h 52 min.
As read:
9 h 30 min
